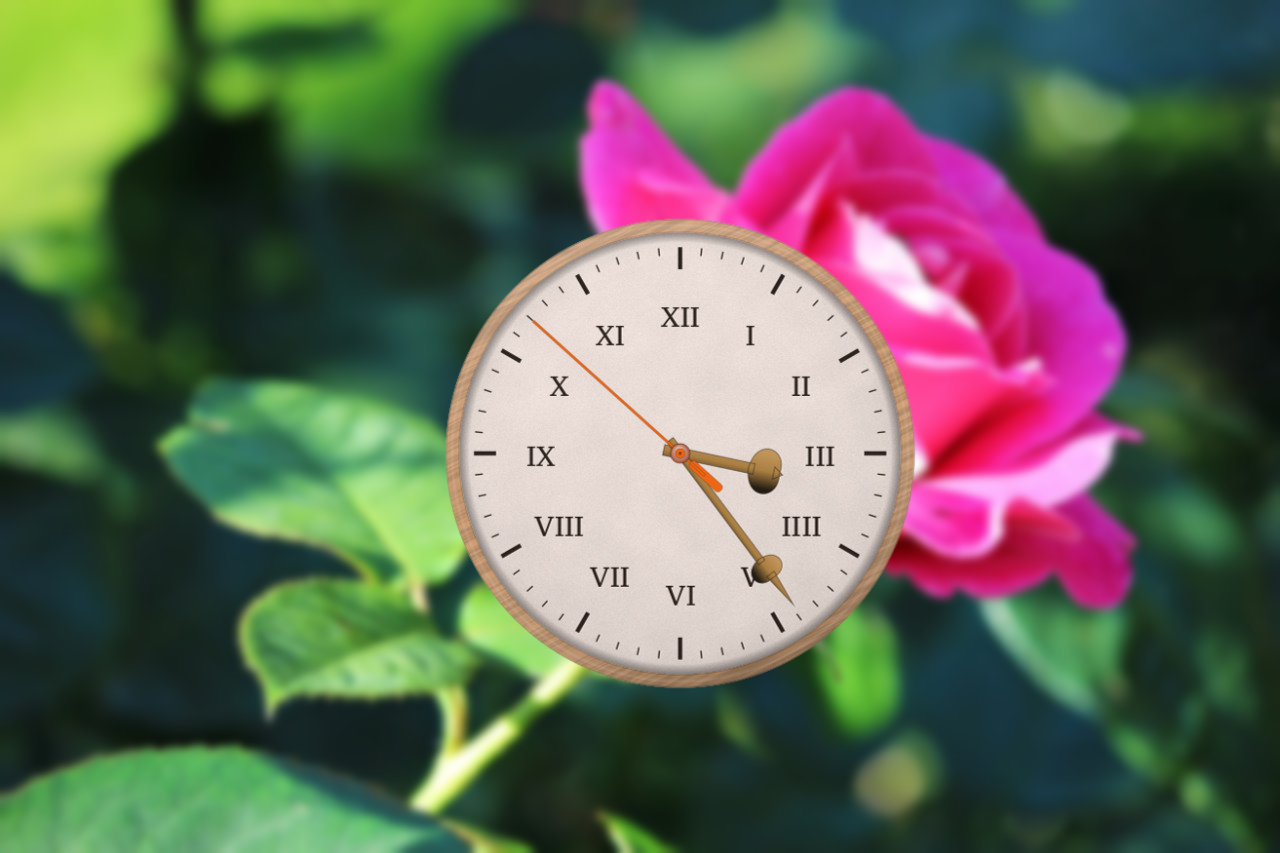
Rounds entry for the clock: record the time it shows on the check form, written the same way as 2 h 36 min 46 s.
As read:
3 h 23 min 52 s
